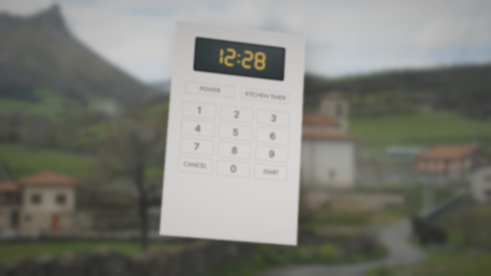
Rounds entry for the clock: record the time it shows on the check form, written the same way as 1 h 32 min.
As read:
12 h 28 min
